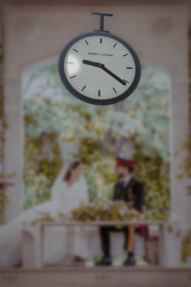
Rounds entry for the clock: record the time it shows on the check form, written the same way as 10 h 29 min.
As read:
9 h 21 min
